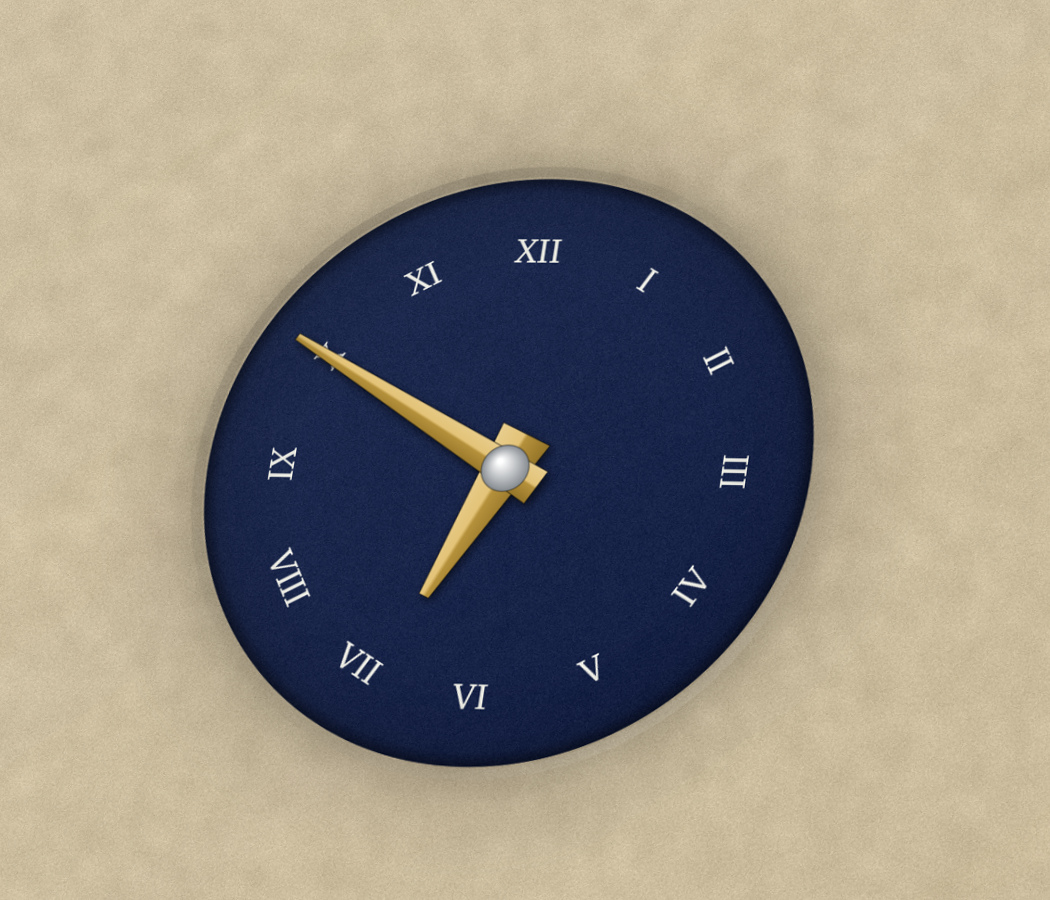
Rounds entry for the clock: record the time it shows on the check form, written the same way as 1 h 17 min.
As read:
6 h 50 min
